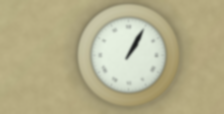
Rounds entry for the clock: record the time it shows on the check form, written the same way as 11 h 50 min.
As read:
1 h 05 min
